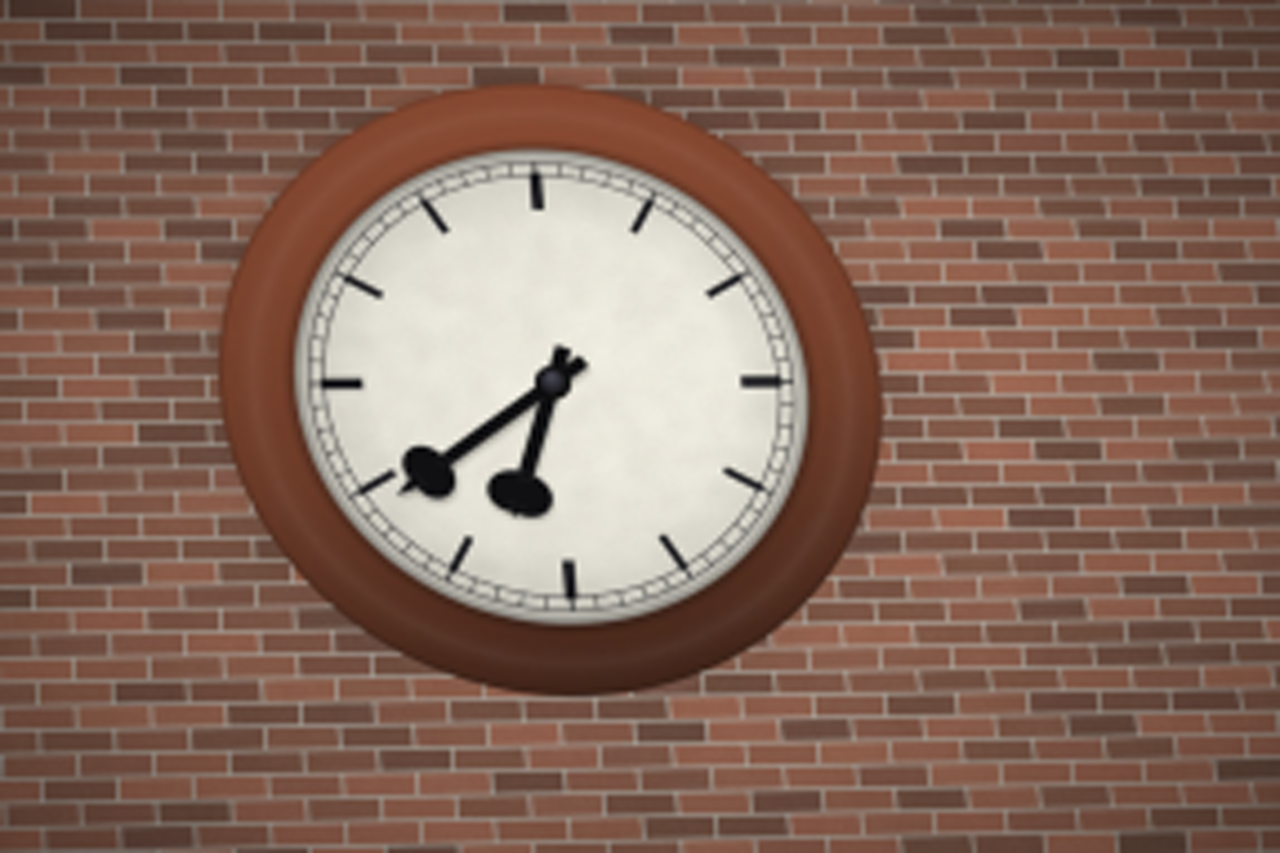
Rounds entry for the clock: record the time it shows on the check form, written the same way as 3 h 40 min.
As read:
6 h 39 min
